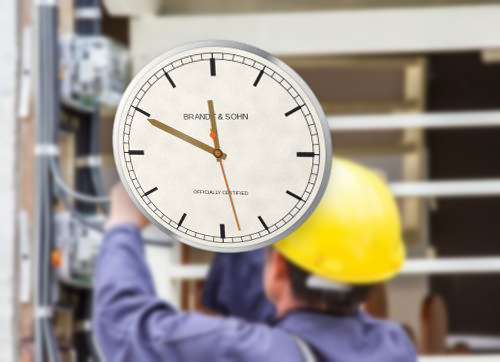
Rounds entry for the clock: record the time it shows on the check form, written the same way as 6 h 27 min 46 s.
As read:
11 h 49 min 28 s
